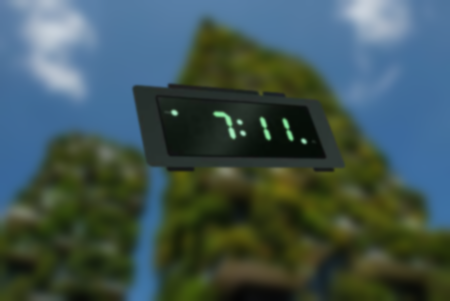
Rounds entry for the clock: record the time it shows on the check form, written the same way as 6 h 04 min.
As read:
7 h 11 min
